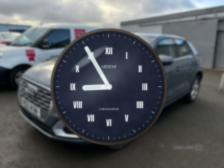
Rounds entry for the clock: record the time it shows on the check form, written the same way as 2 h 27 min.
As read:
8 h 55 min
